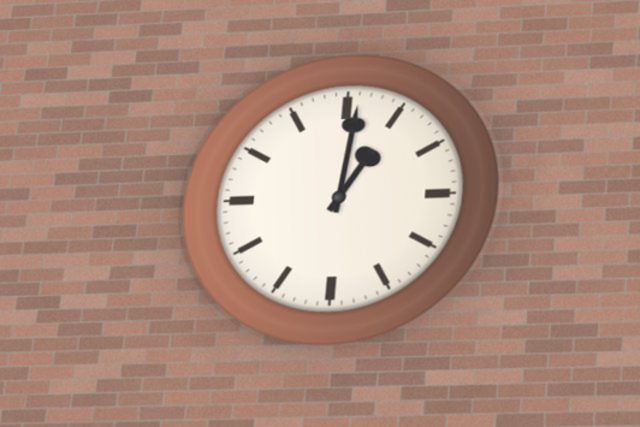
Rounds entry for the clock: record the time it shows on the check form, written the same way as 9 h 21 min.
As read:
1 h 01 min
